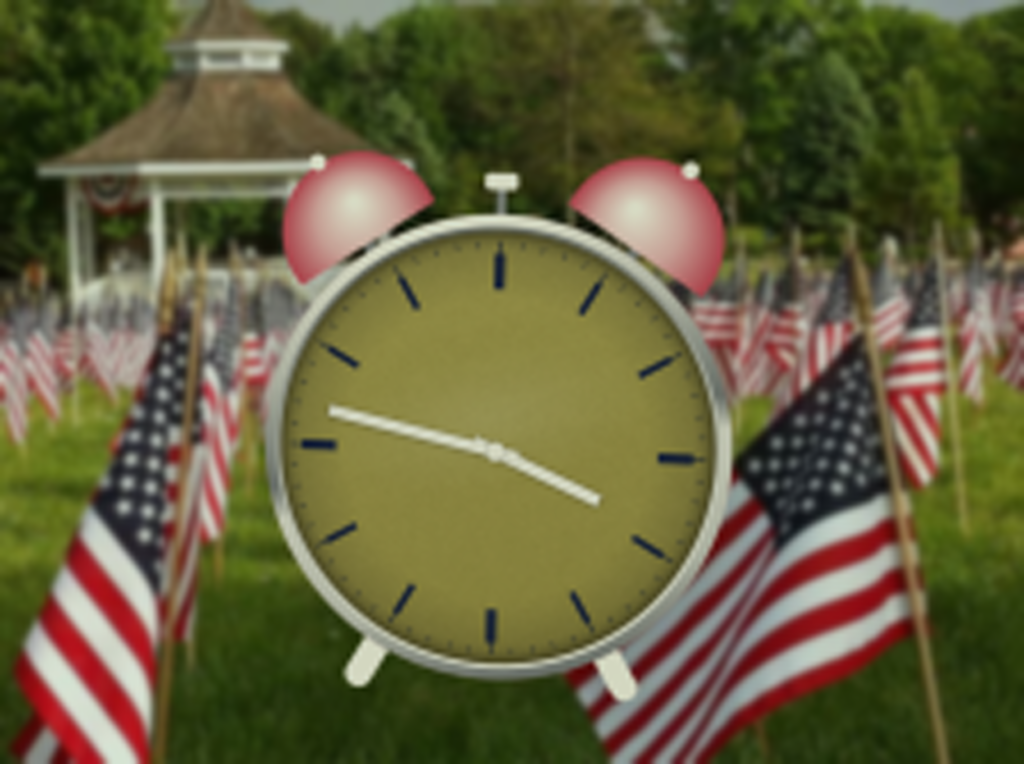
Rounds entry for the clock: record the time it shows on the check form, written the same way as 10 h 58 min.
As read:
3 h 47 min
